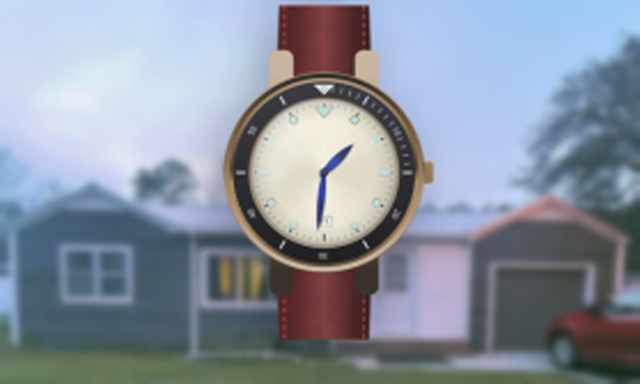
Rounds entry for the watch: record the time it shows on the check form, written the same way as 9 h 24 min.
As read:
1 h 31 min
